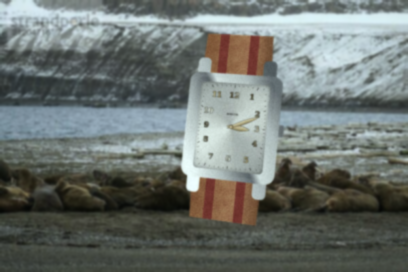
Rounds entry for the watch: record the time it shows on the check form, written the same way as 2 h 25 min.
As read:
3 h 11 min
